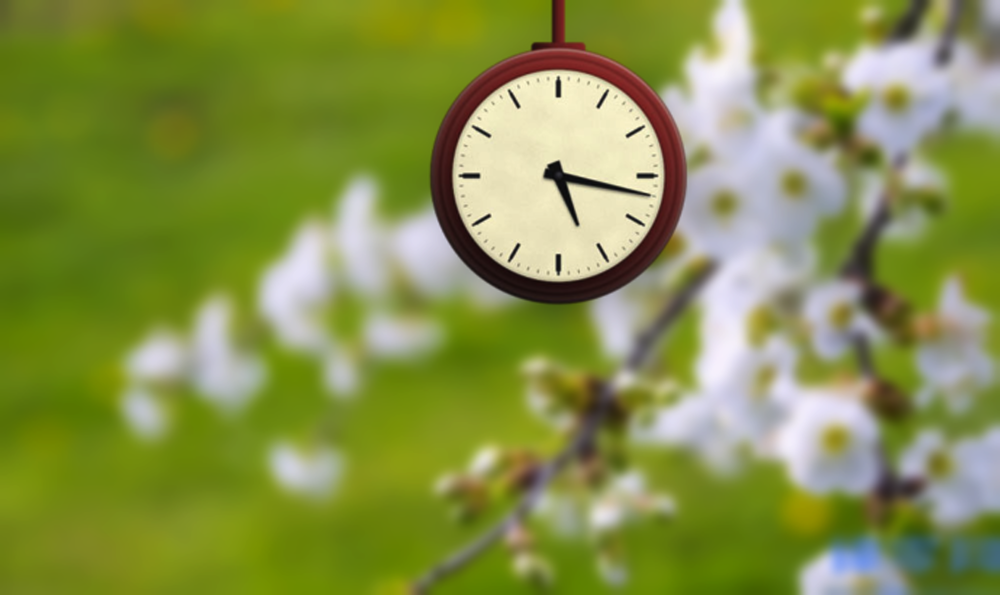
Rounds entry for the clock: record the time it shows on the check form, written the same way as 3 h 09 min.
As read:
5 h 17 min
